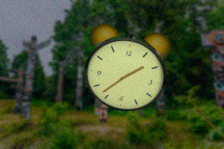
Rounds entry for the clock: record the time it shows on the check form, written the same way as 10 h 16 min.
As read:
1 h 37 min
